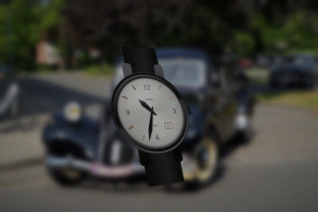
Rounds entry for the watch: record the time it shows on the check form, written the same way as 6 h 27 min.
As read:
10 h 33 min
